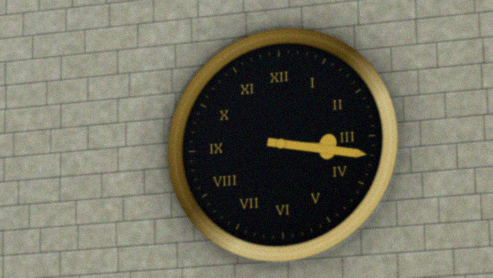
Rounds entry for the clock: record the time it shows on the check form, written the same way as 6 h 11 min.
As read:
3 h 17 min
